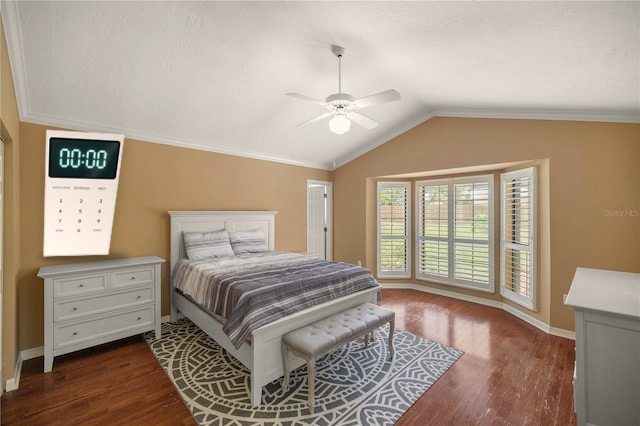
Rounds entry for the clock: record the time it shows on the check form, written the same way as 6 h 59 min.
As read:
0 h 00 min
